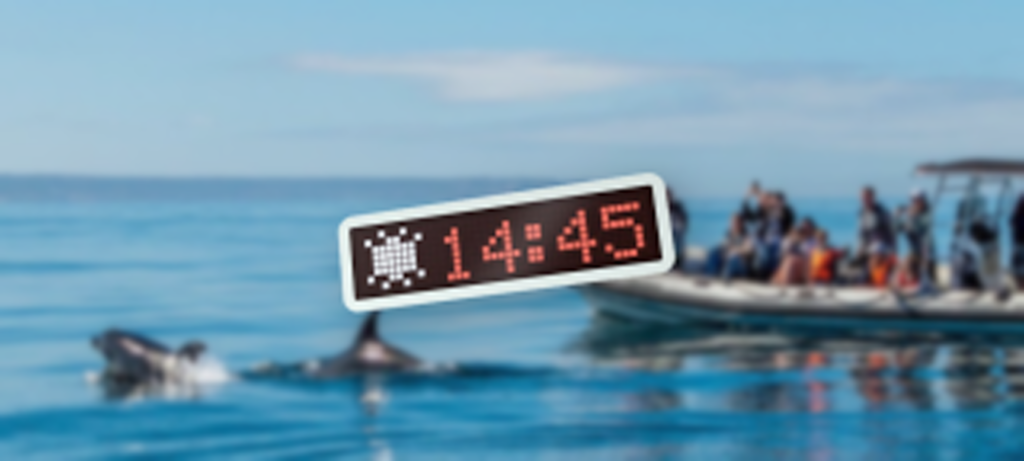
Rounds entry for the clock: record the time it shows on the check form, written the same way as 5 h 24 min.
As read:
14 h 45 min
